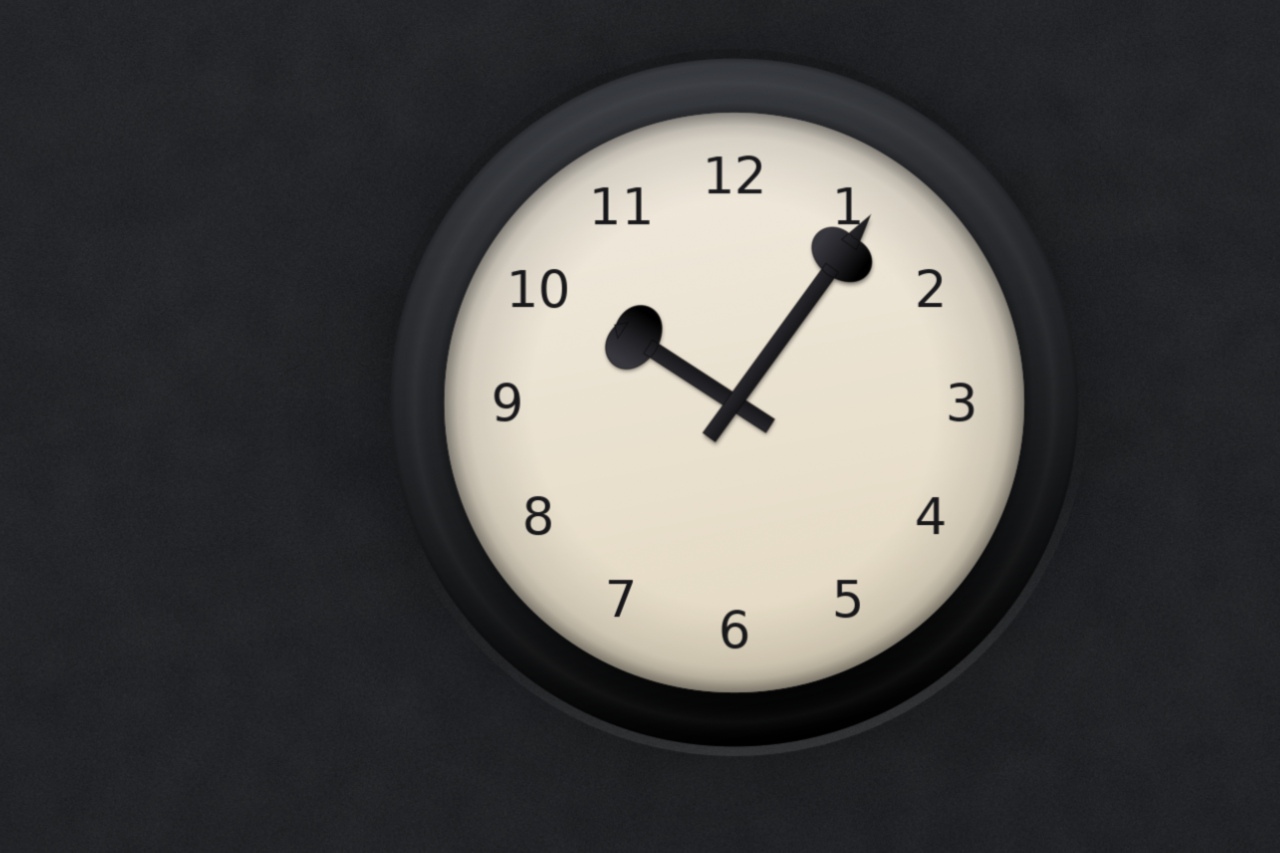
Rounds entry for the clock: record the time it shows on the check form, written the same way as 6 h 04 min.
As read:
10 h 06 min
